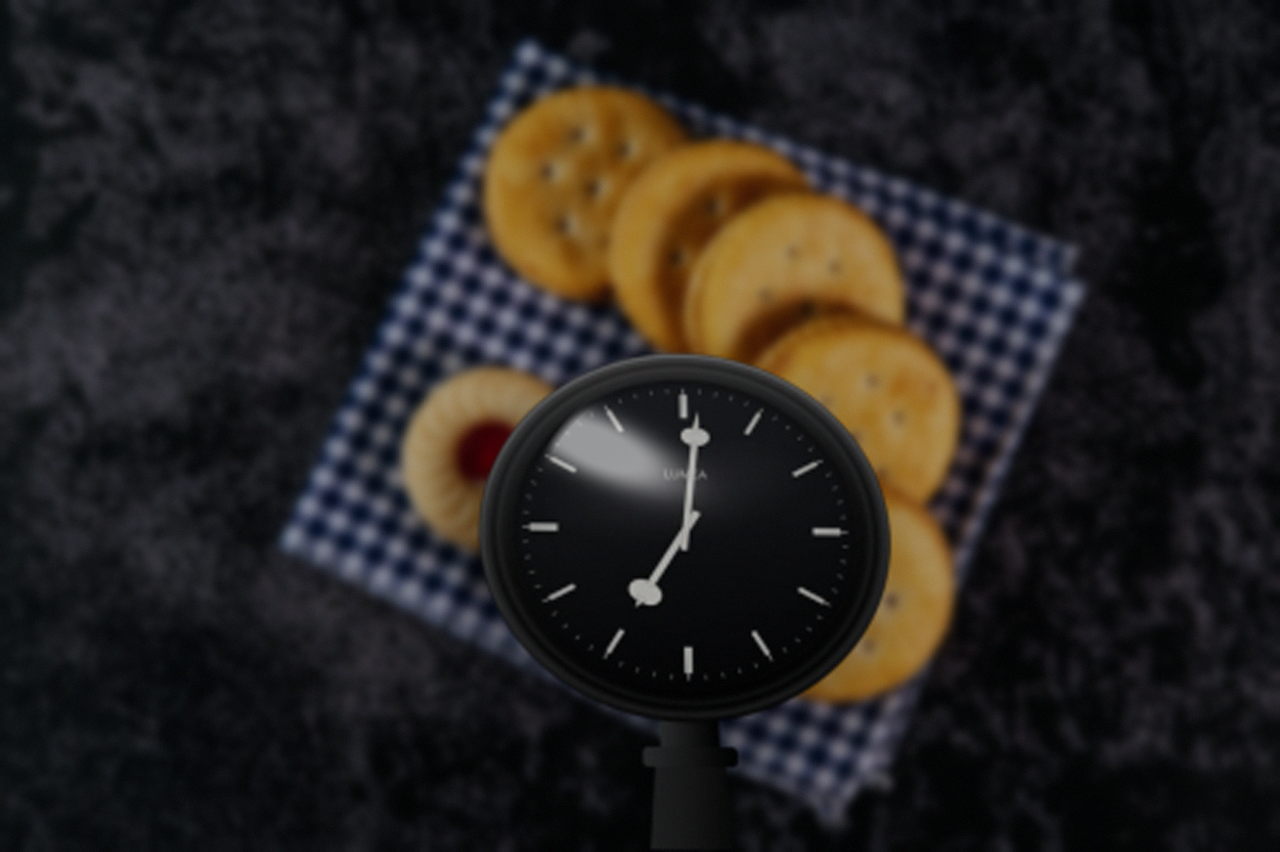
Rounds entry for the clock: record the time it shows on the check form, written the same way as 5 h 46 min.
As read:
7 h 01 min
